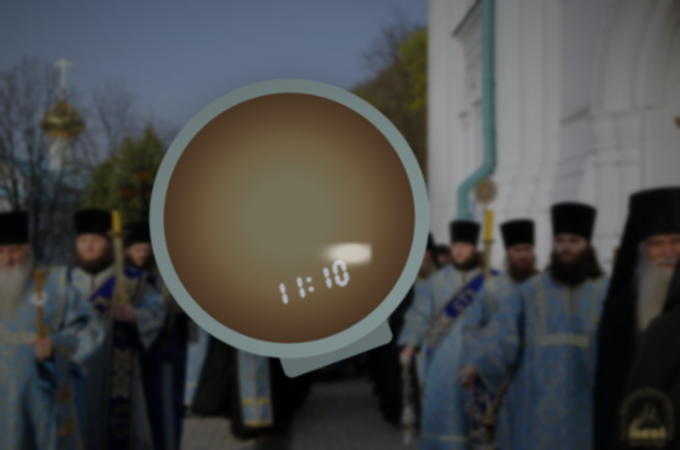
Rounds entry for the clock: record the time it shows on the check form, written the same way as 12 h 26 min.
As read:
11 h 10 min
